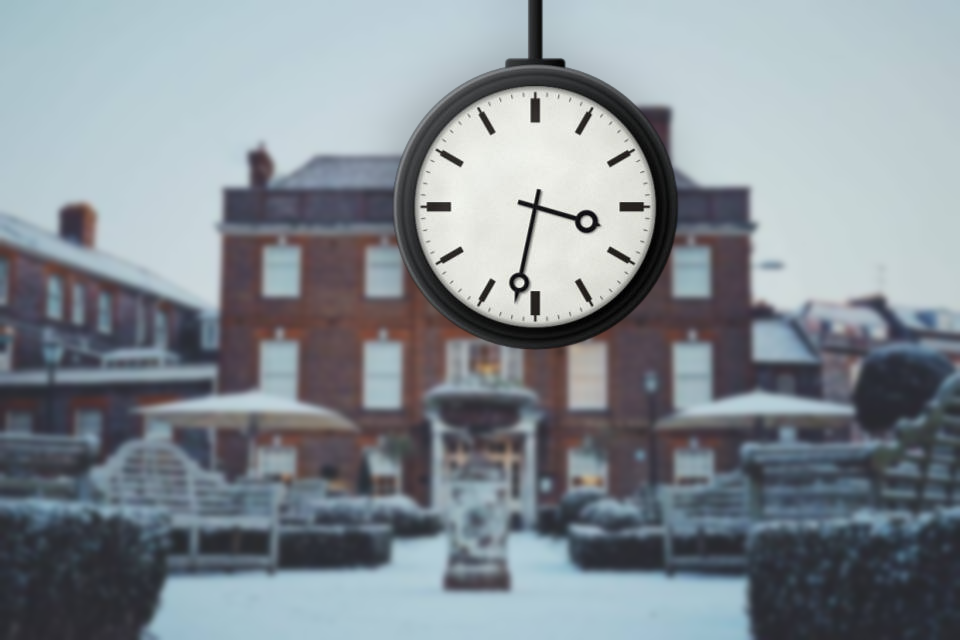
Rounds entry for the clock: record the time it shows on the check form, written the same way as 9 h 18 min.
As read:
3 h 32 min
